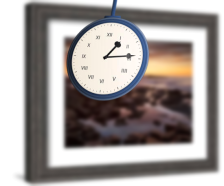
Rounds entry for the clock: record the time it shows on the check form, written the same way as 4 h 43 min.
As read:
1 h 14 min
